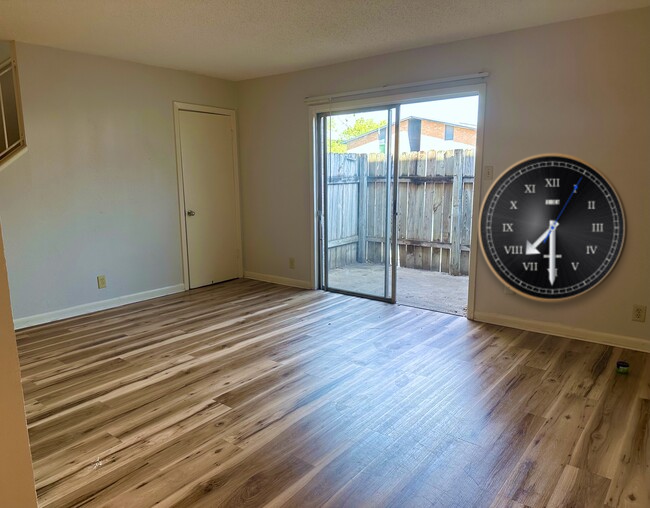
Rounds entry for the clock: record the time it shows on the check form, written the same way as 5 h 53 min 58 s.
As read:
7 h 30 min 05 s
